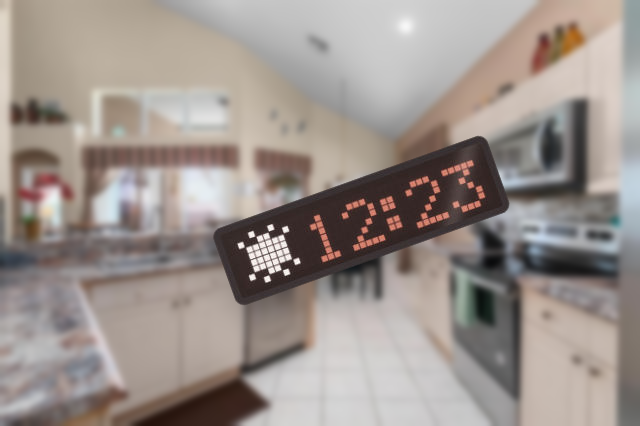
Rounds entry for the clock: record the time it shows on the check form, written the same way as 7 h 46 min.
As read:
12 h 23 min
